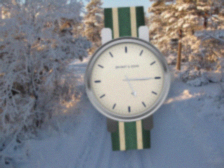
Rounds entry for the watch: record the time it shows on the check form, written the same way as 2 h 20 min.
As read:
5 h 15 min
